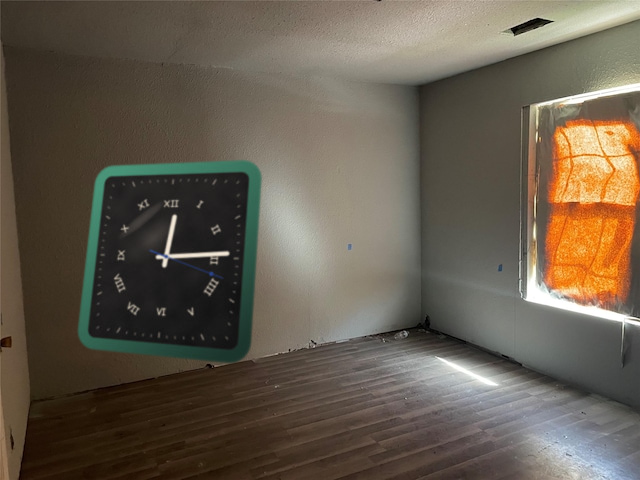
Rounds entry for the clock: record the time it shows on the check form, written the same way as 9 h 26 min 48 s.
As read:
12 h 14 min 18 s
